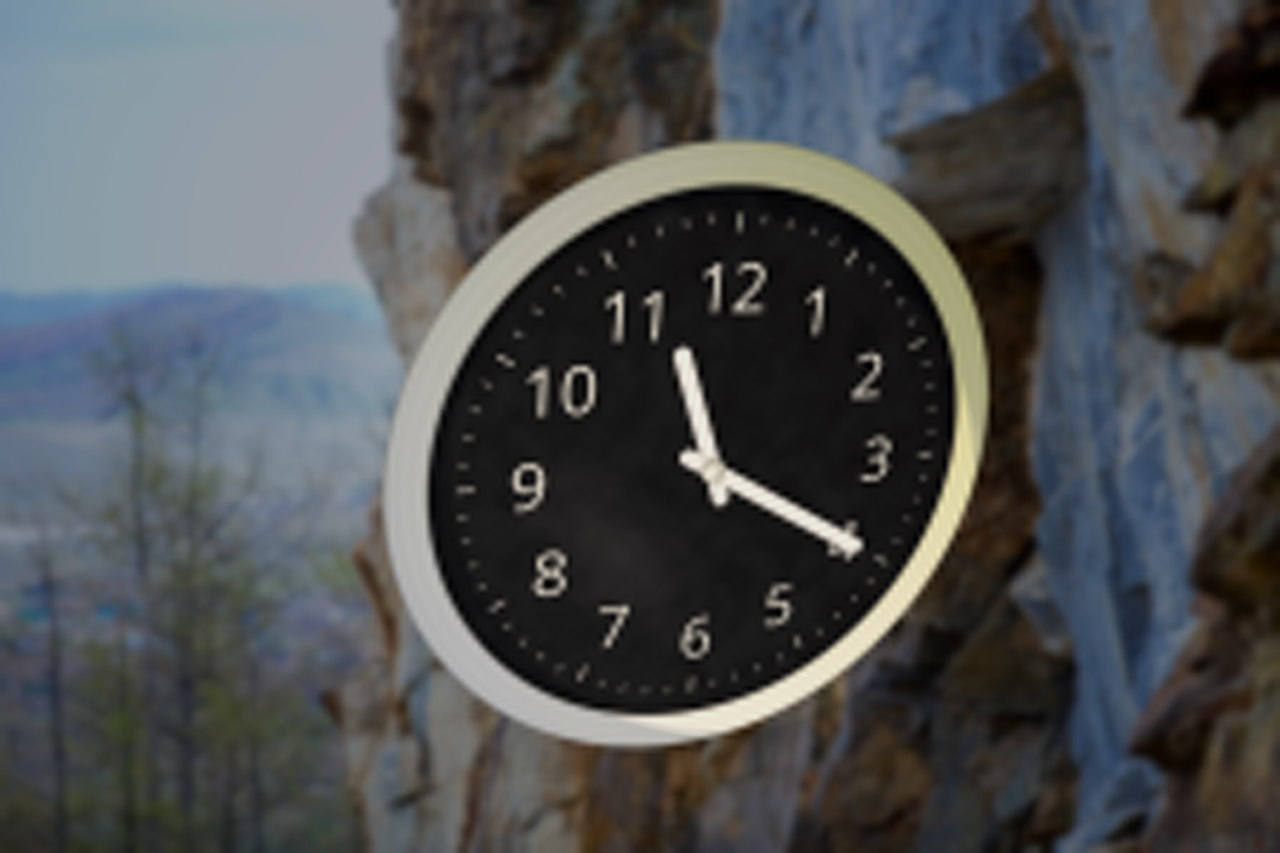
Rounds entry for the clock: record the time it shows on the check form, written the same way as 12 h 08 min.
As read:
11 h 20 min
